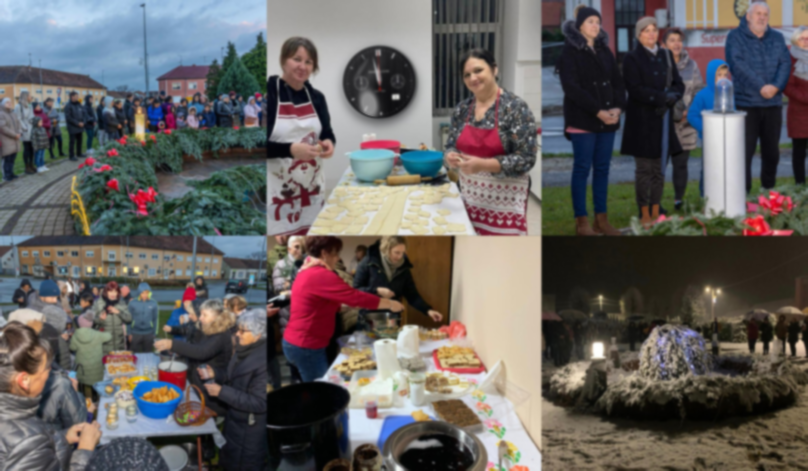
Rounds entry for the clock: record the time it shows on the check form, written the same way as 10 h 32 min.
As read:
11 h 58 min
